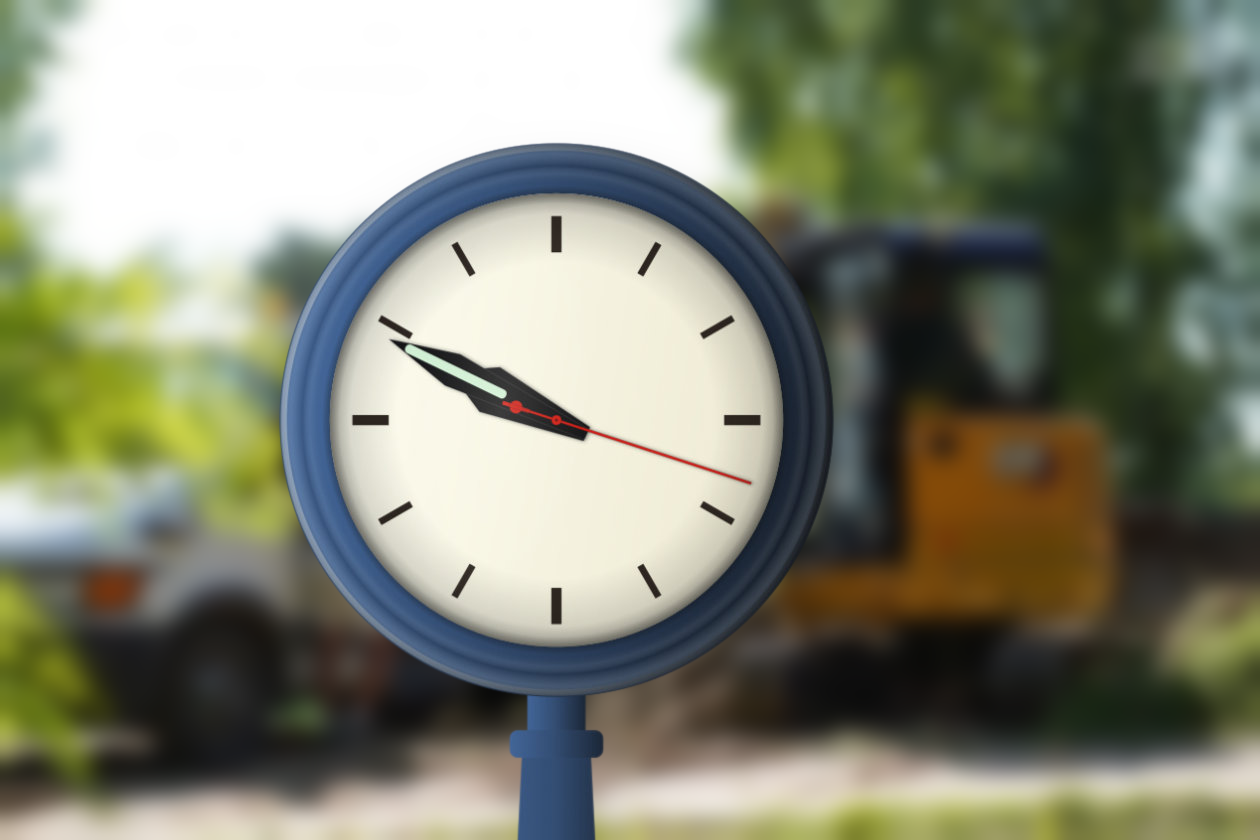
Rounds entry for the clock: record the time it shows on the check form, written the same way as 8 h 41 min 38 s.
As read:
9 h 49 min 18 s
